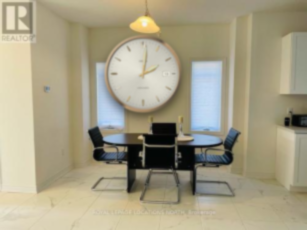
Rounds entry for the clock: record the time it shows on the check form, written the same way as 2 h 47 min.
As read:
2 h 01 min
